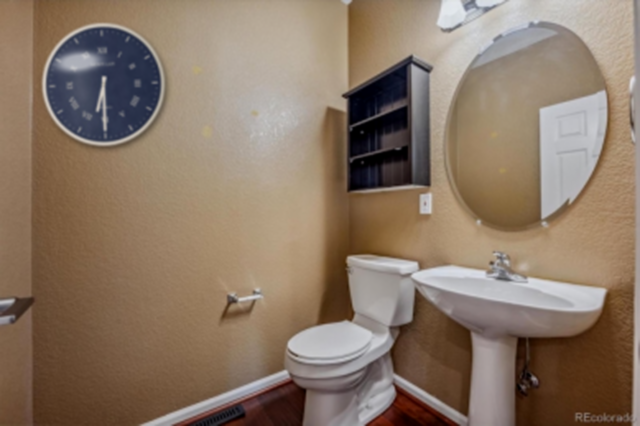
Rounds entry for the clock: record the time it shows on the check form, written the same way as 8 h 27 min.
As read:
6 h 30 min
